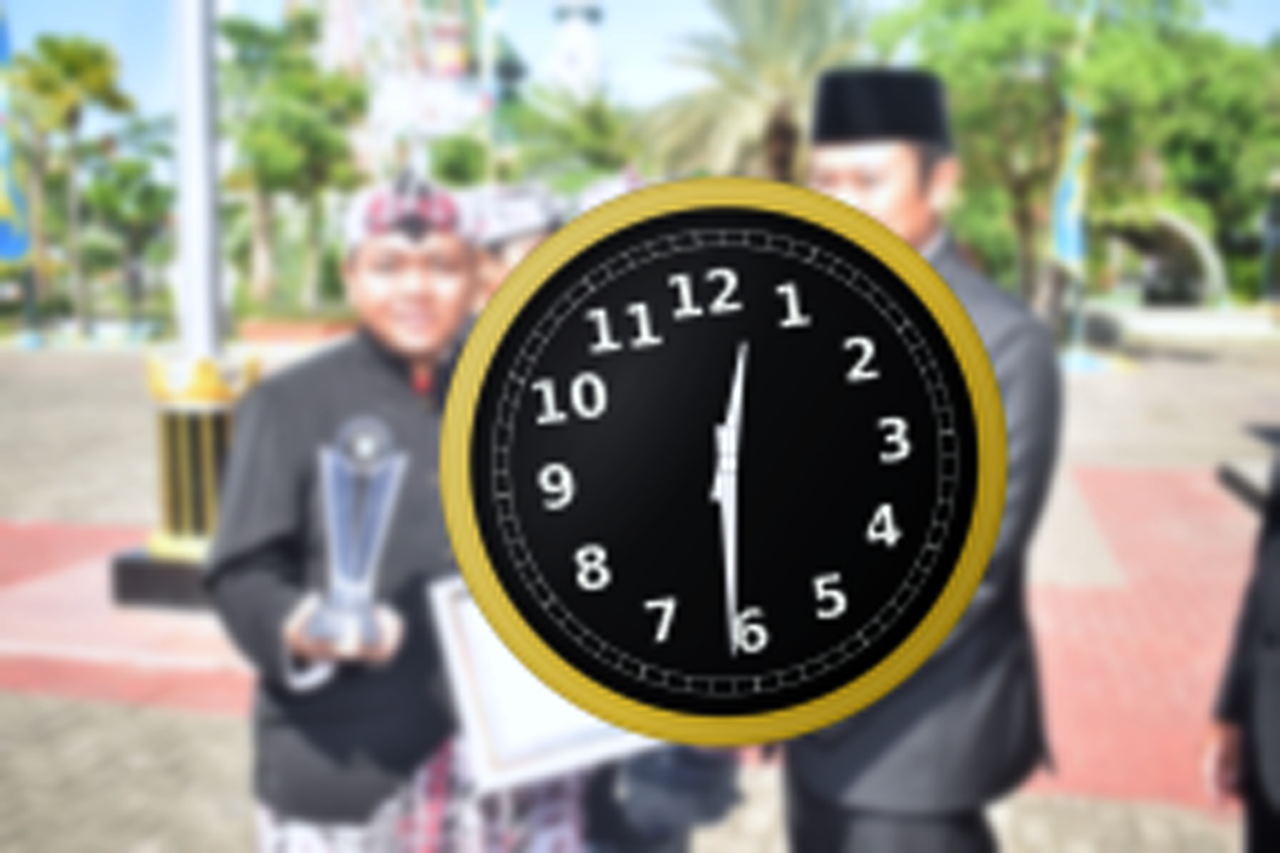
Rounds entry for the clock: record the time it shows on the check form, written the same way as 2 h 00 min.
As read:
12 h 31 min
